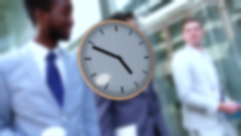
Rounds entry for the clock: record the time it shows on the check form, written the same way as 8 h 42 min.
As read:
4 h 49 min
